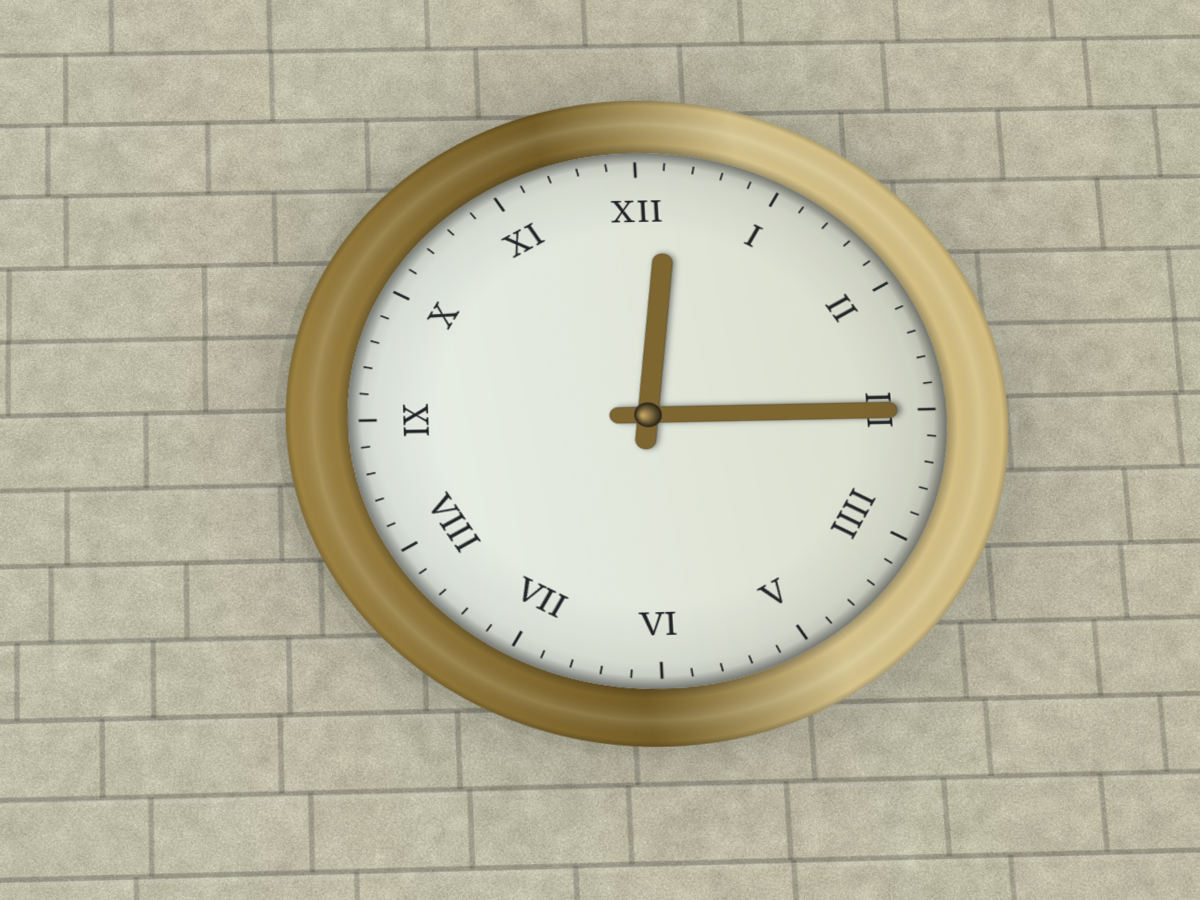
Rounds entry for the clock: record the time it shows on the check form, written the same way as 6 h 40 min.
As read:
12 h 15 min
